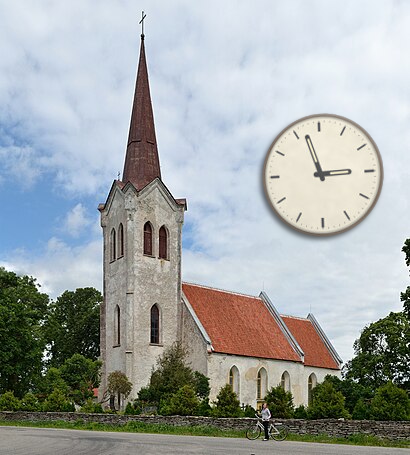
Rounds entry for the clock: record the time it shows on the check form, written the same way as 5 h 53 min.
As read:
2 h 57 min
